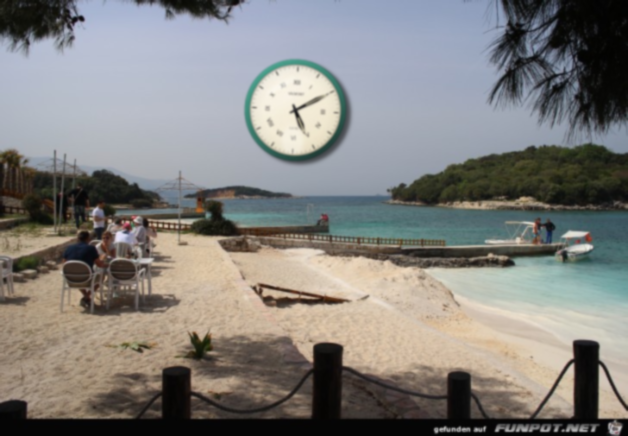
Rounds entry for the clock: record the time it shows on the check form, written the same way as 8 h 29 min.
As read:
5 h 10 min
